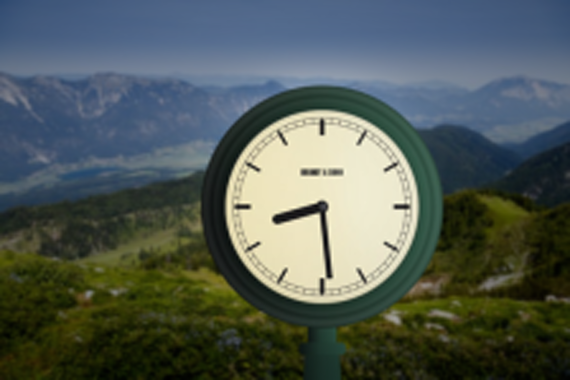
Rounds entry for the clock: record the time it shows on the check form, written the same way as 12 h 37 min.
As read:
8 h 29 min
